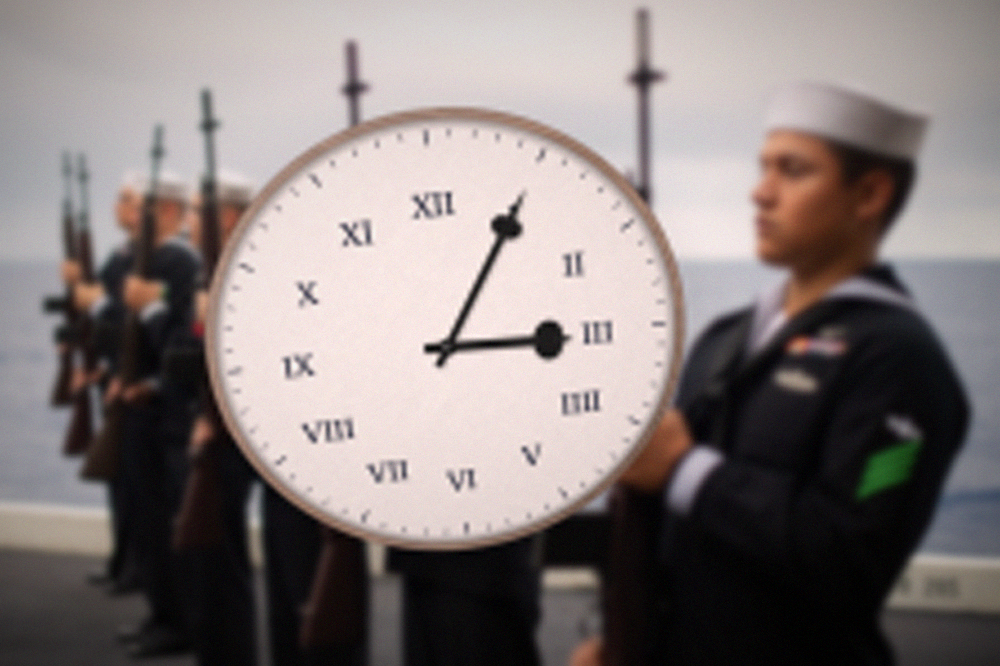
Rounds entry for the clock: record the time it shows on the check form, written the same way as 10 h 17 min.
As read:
3 h 05 min
